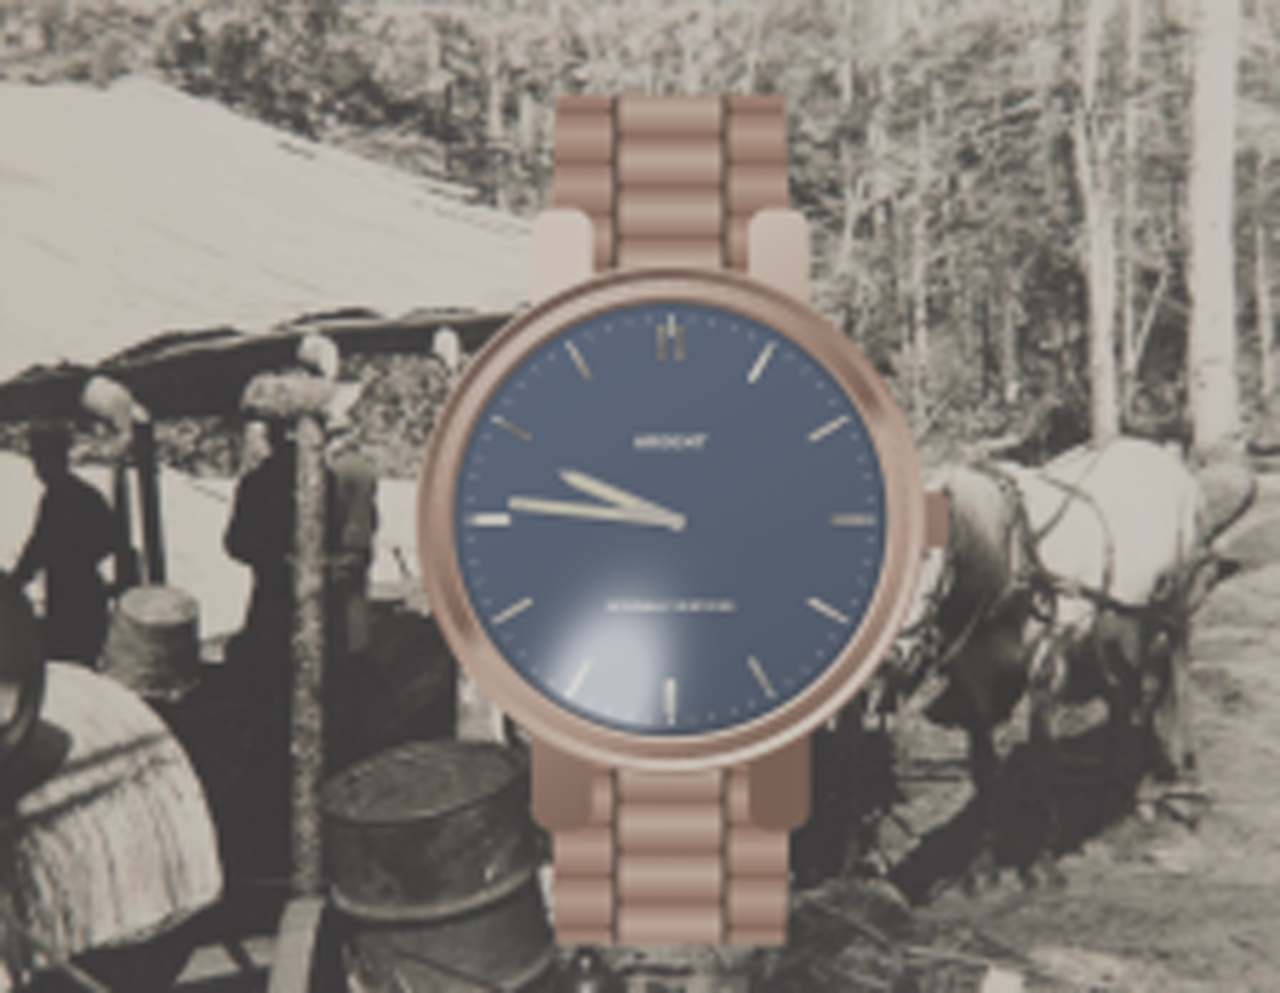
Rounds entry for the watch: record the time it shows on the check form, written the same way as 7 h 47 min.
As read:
9 h 46 min
